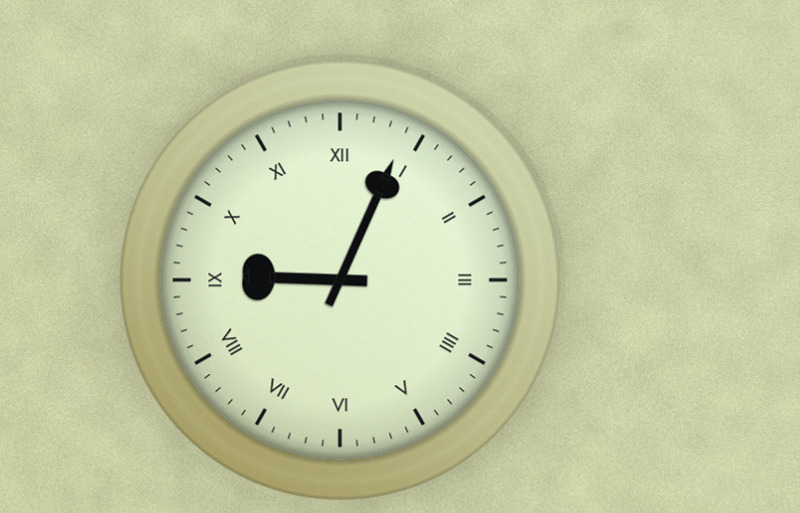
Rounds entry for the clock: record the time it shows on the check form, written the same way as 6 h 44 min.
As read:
9 h 04 min
